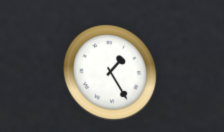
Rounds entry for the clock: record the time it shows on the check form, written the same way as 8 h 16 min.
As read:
1 h 25 min
